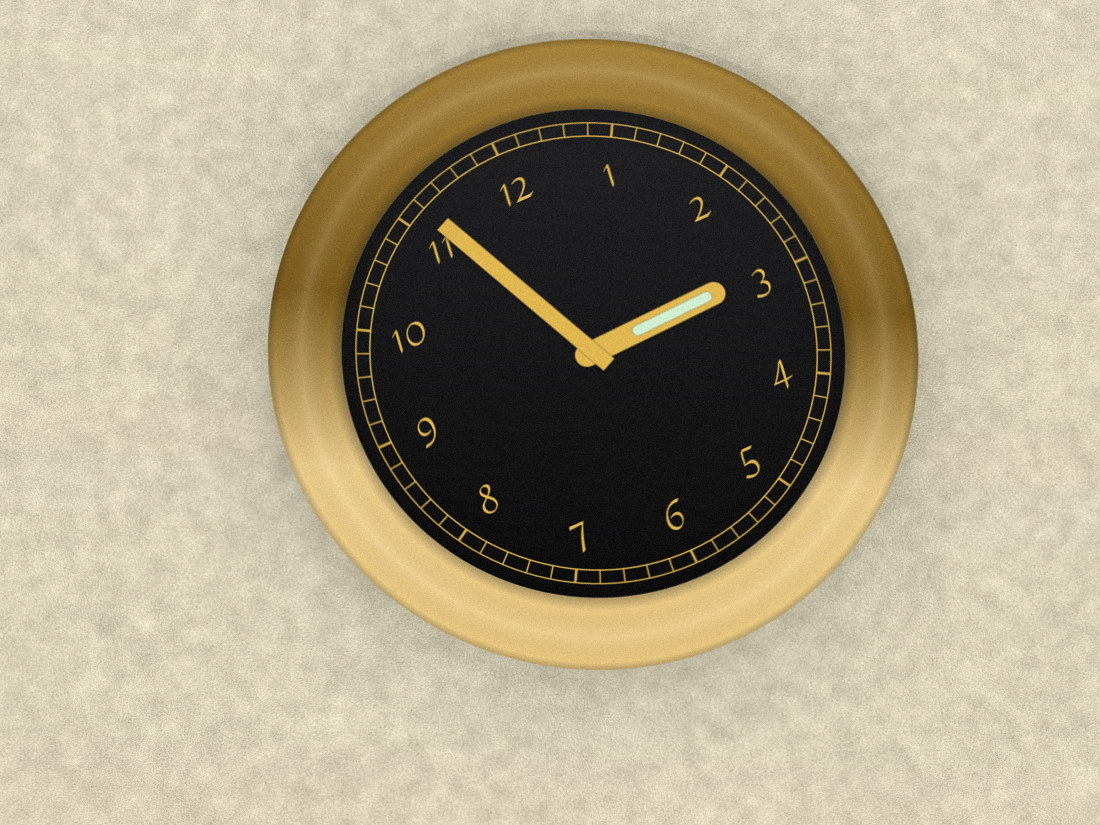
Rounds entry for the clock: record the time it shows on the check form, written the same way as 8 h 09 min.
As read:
2 h 56 min
